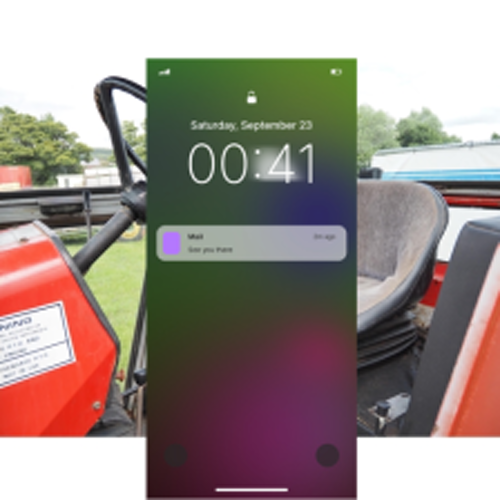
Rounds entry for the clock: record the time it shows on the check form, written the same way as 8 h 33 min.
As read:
0 h 41 min
